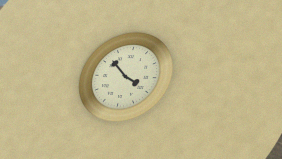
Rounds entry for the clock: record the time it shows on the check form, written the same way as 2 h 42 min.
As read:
3 h 52 min
